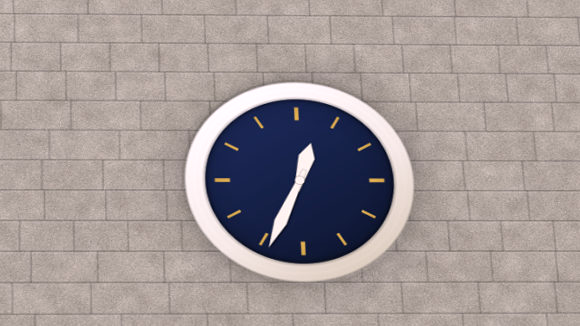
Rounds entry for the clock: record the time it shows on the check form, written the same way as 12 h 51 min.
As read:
12 h 34 min
